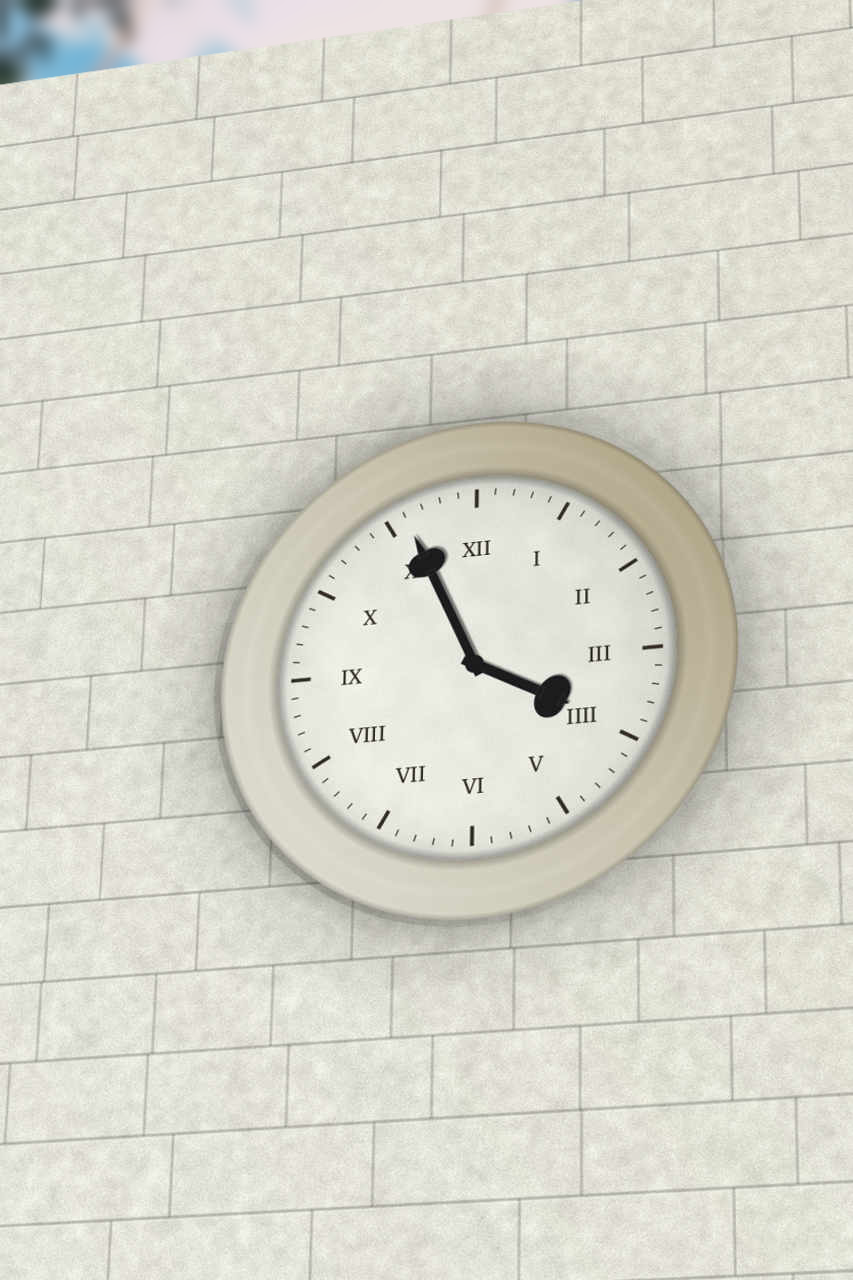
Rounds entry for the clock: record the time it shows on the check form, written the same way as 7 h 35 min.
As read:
3 h 56 min
